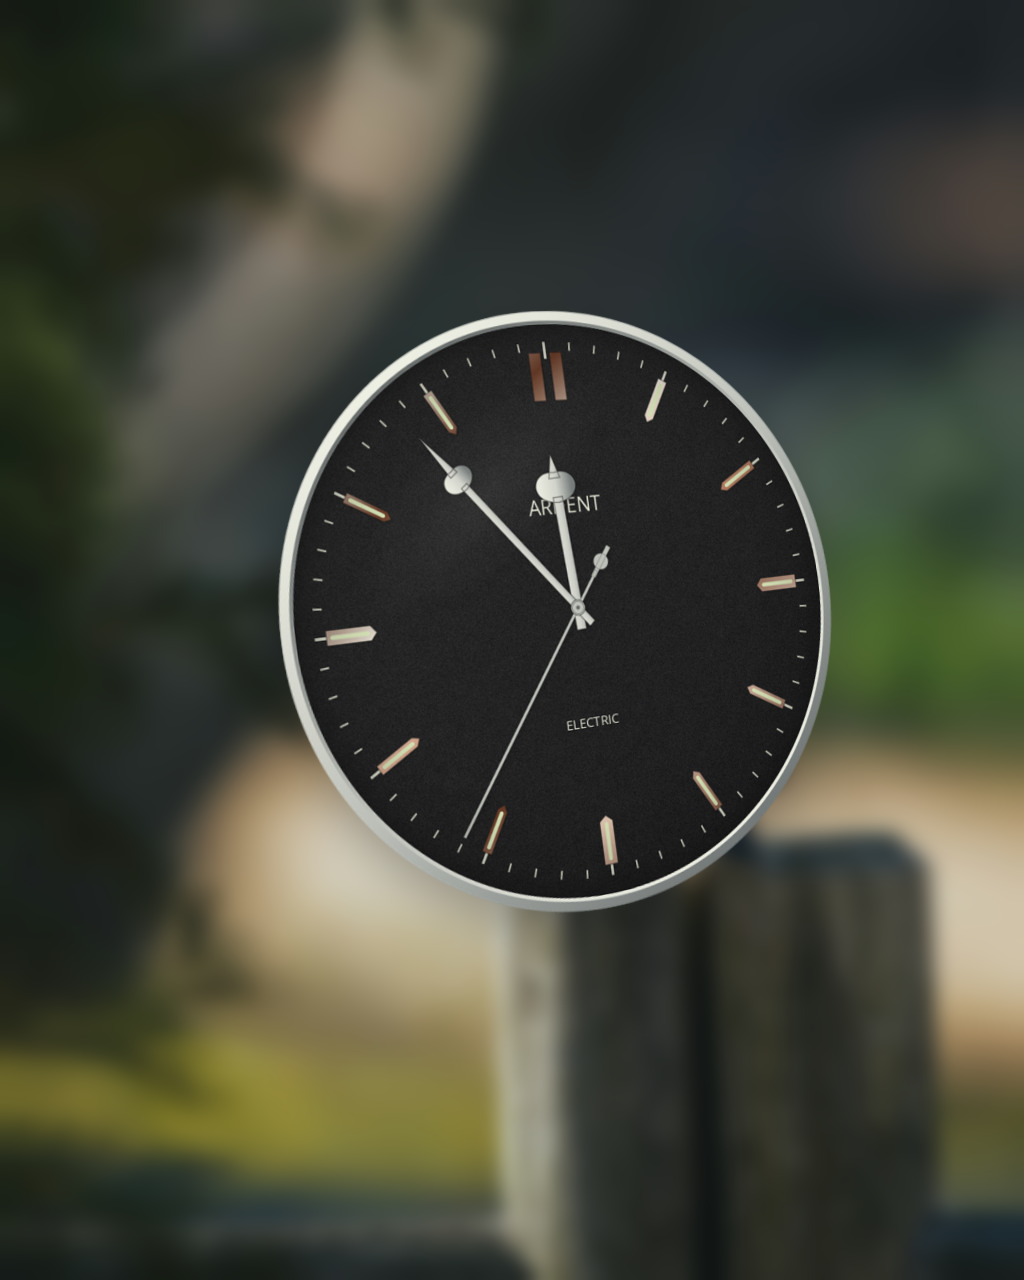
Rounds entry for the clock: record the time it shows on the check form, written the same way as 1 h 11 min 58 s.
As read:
11 h 53 min 36 s
